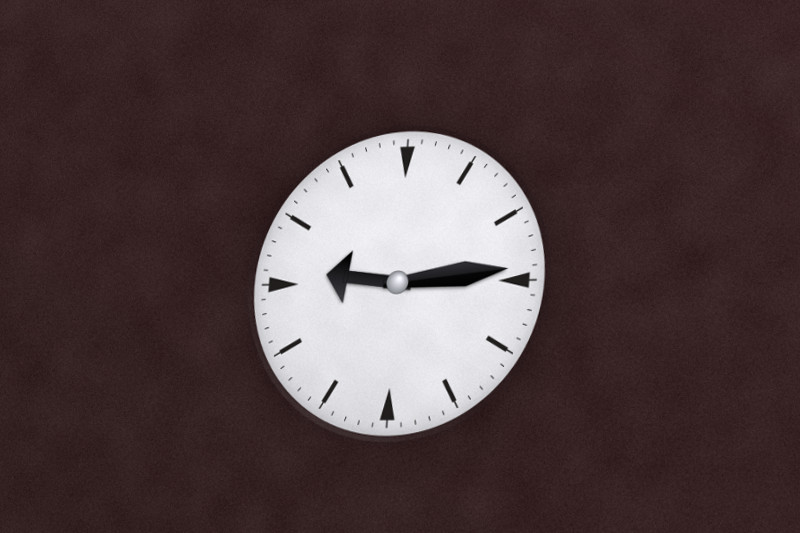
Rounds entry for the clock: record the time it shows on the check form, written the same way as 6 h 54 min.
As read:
9 h 14 min
